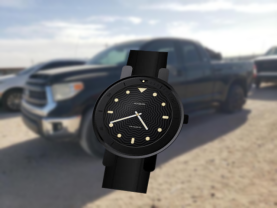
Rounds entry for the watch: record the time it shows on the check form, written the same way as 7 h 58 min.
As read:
4 h 41 min
